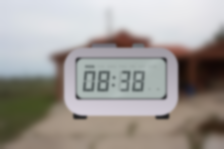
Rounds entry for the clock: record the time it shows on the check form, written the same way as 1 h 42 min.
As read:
8 h 38 min
